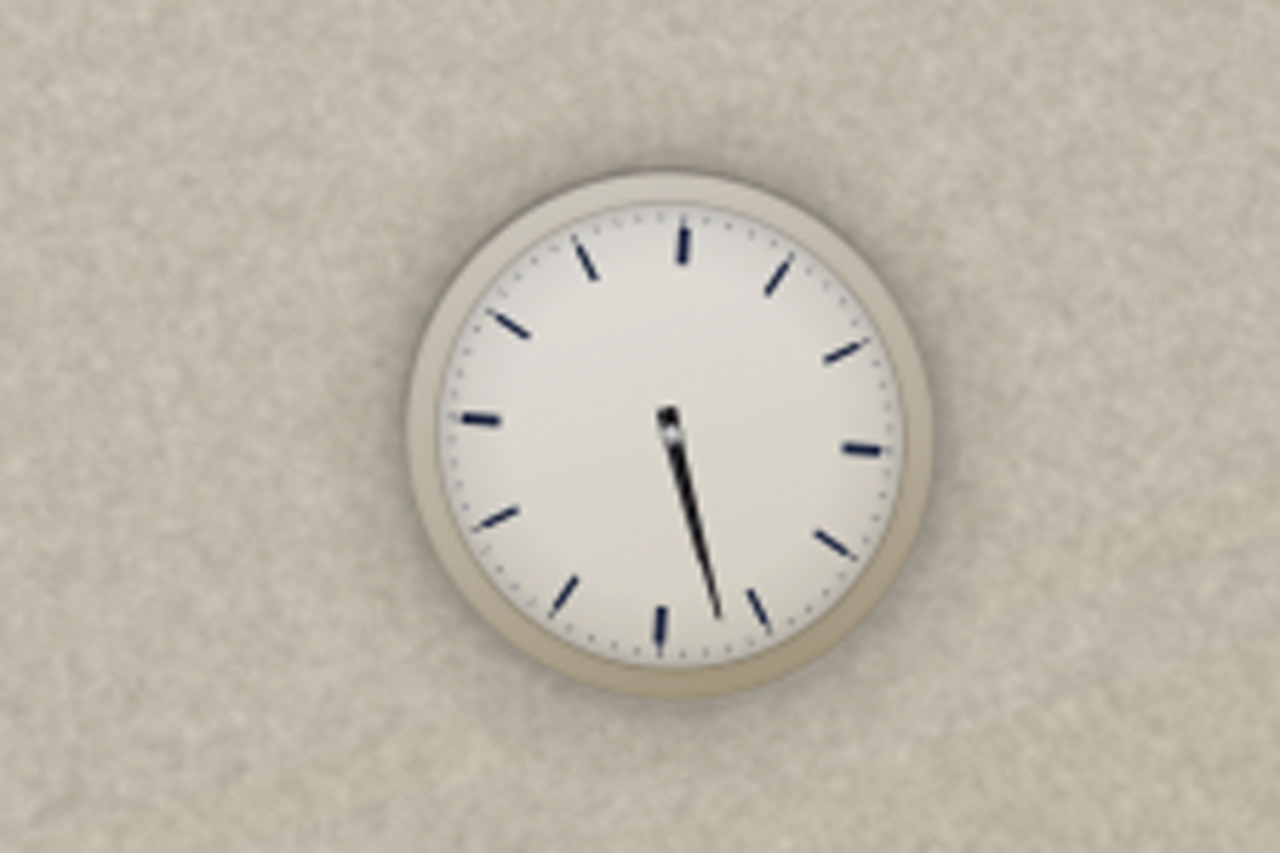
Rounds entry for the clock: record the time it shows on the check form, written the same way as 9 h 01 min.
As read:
5 h 27 min
